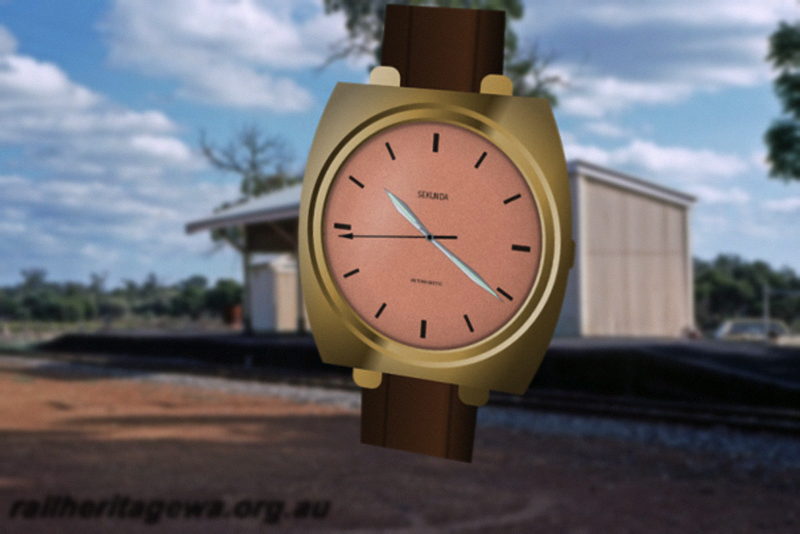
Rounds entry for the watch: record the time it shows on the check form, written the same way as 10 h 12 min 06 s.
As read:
10 h 20 min 44 s
